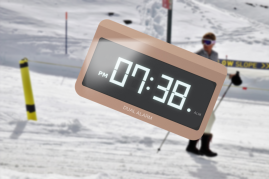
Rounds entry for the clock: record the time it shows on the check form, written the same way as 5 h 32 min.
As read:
7 h 38 min
